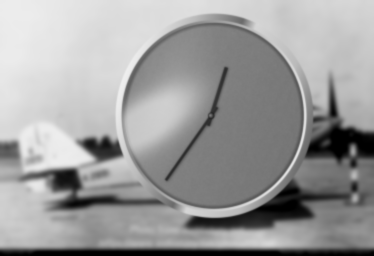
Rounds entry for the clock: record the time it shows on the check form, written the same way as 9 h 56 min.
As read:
12 h 36 min
